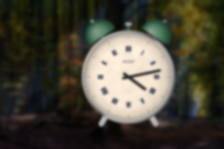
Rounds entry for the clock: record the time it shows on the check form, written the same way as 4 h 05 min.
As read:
4 h 13 min
